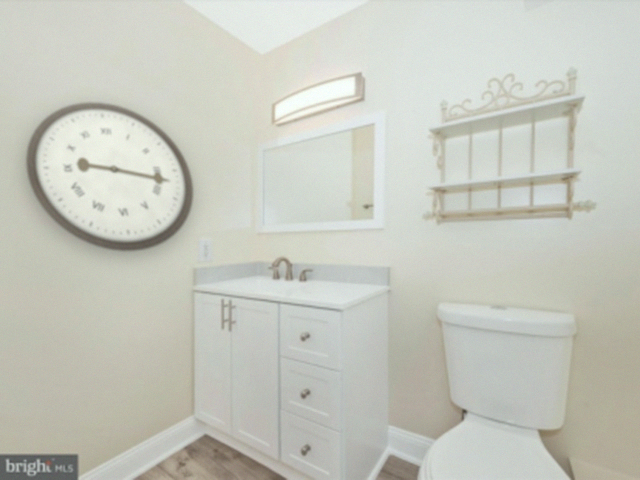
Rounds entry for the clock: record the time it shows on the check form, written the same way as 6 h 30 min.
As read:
9 h 17 min
